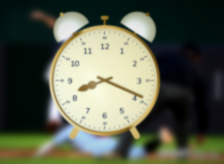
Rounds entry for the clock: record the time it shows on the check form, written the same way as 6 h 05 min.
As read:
8 h 19 min
